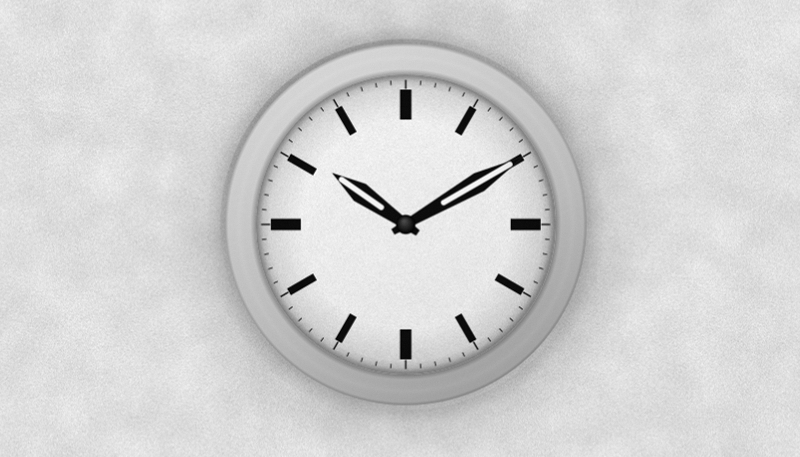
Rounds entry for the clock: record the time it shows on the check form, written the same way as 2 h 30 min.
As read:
10 h 10 min
